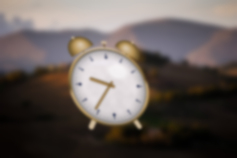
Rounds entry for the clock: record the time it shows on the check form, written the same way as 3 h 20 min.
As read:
9 h 36 min
